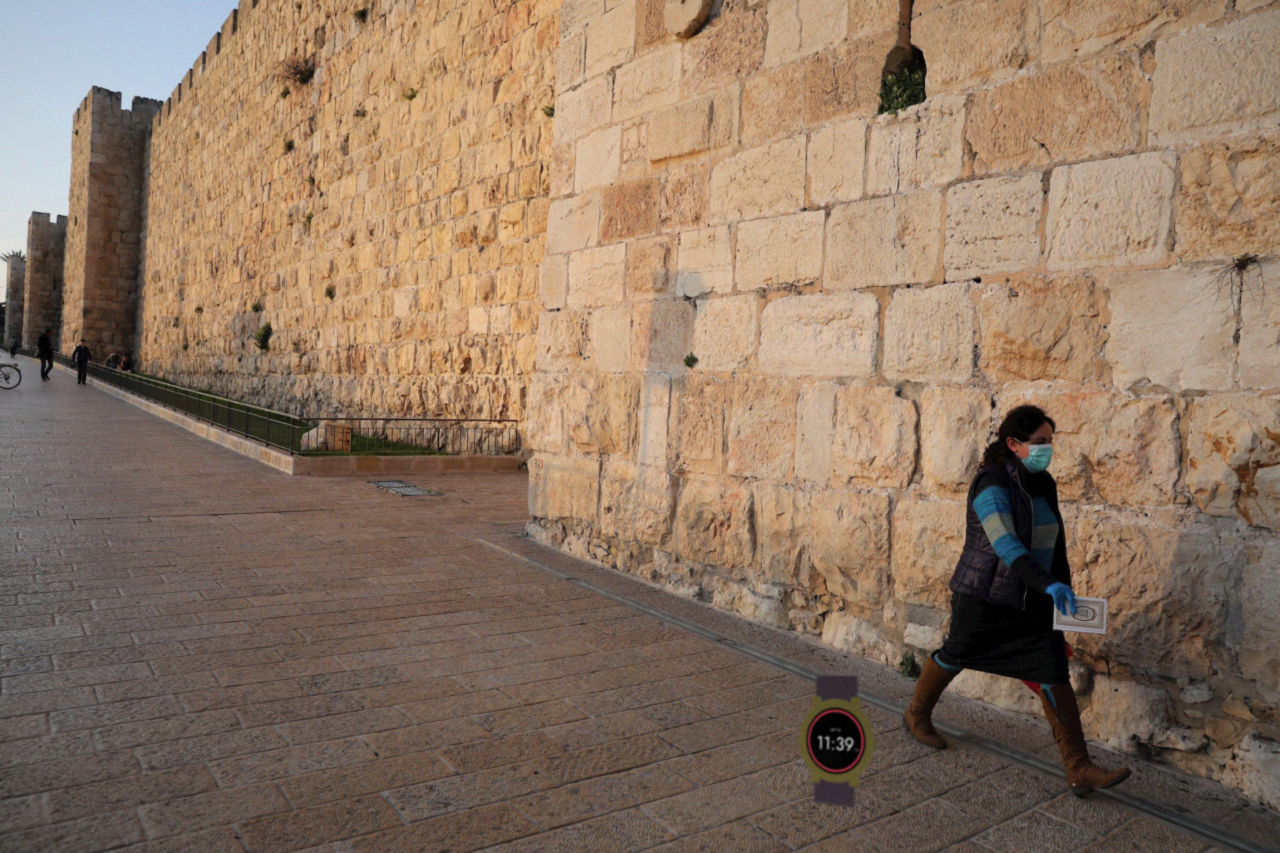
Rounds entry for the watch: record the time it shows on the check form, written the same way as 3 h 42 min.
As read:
11 h 39 min
